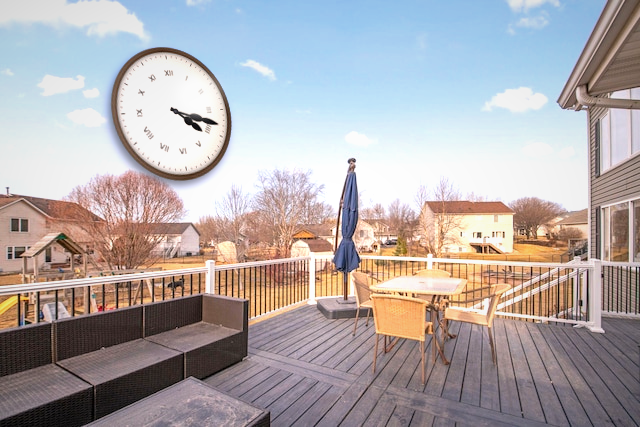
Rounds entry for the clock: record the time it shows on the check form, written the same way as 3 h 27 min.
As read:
4 h 18 min
